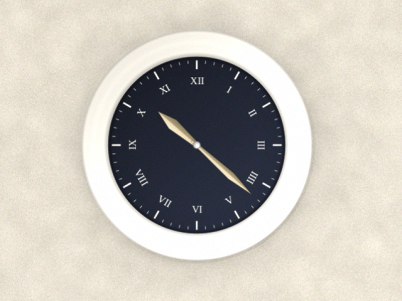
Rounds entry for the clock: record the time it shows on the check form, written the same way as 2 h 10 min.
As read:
10 h 22 min
